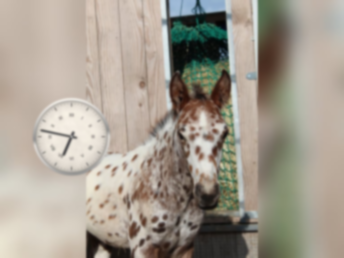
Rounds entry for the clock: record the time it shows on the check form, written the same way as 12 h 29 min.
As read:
6 h 47 min
